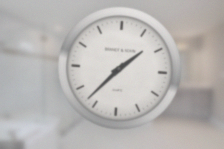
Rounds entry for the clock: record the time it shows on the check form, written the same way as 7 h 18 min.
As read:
1 h 37 min
